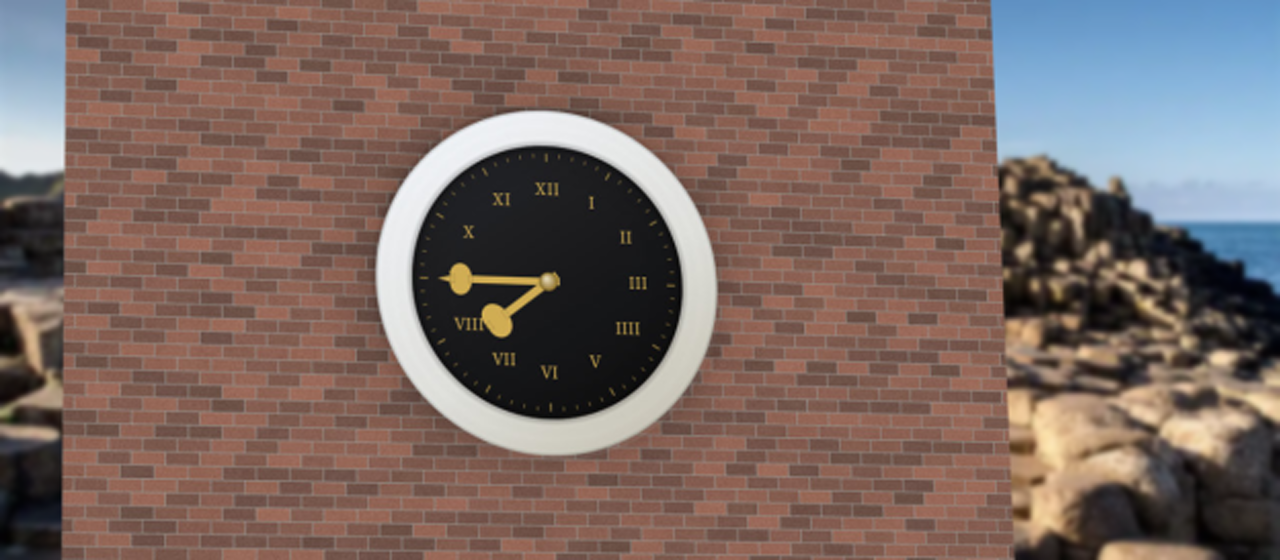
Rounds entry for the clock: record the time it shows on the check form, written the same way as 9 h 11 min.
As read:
7 h 45 min
